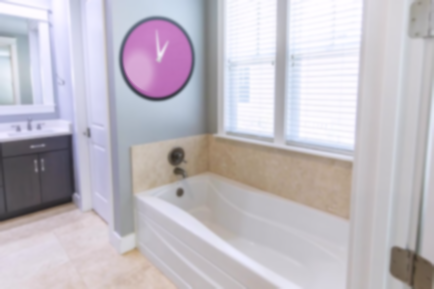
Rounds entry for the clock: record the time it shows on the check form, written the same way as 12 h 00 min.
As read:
12 h 59 min
